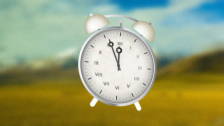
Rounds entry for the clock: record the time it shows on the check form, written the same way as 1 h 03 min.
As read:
11 h 56 min
